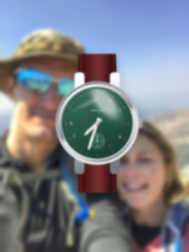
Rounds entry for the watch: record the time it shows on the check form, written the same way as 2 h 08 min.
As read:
7 h 33 min
